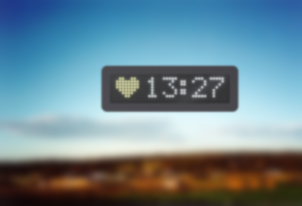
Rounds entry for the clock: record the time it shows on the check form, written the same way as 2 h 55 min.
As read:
13 h 27 min
